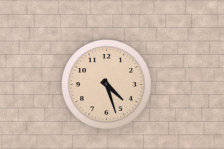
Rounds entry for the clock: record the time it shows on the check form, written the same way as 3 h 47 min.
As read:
4 h 27 min
